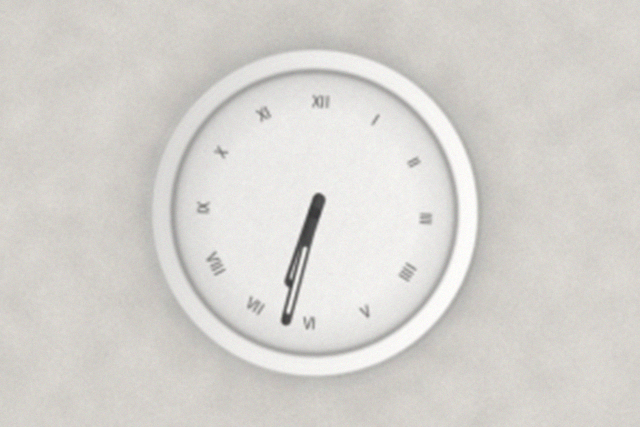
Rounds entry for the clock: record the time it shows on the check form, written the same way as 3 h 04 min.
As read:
6 h 32 min
